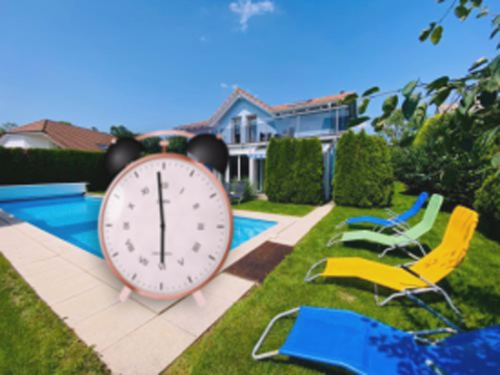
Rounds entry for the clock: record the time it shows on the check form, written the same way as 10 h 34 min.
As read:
5 h 59 min
